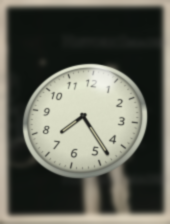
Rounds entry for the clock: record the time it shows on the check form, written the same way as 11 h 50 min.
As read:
7 h 23 min
